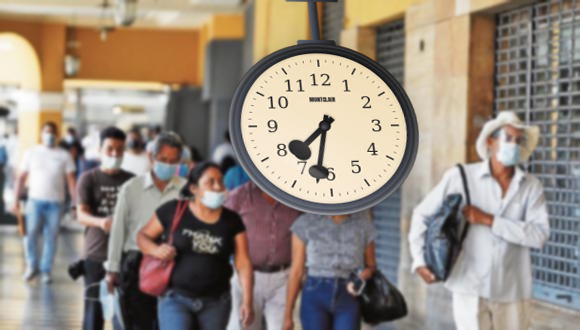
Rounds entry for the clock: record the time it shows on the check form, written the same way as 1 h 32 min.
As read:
7 h 32 min
